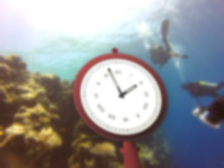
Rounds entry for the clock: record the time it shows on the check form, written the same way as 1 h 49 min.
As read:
1 h 57 min
